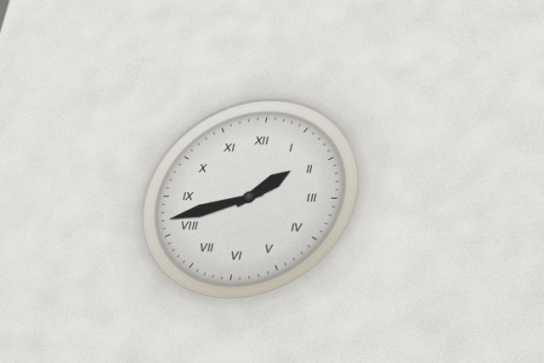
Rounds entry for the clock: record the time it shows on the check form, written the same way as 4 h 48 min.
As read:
1 h 42 min
